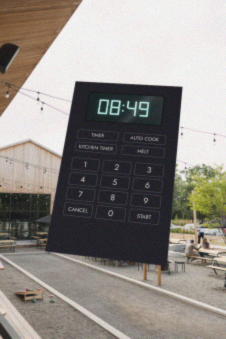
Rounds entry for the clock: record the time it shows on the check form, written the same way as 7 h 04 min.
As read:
8 h 49 min
